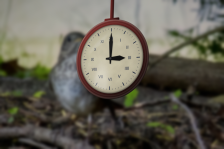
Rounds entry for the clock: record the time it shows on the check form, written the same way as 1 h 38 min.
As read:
3 h 00 min
